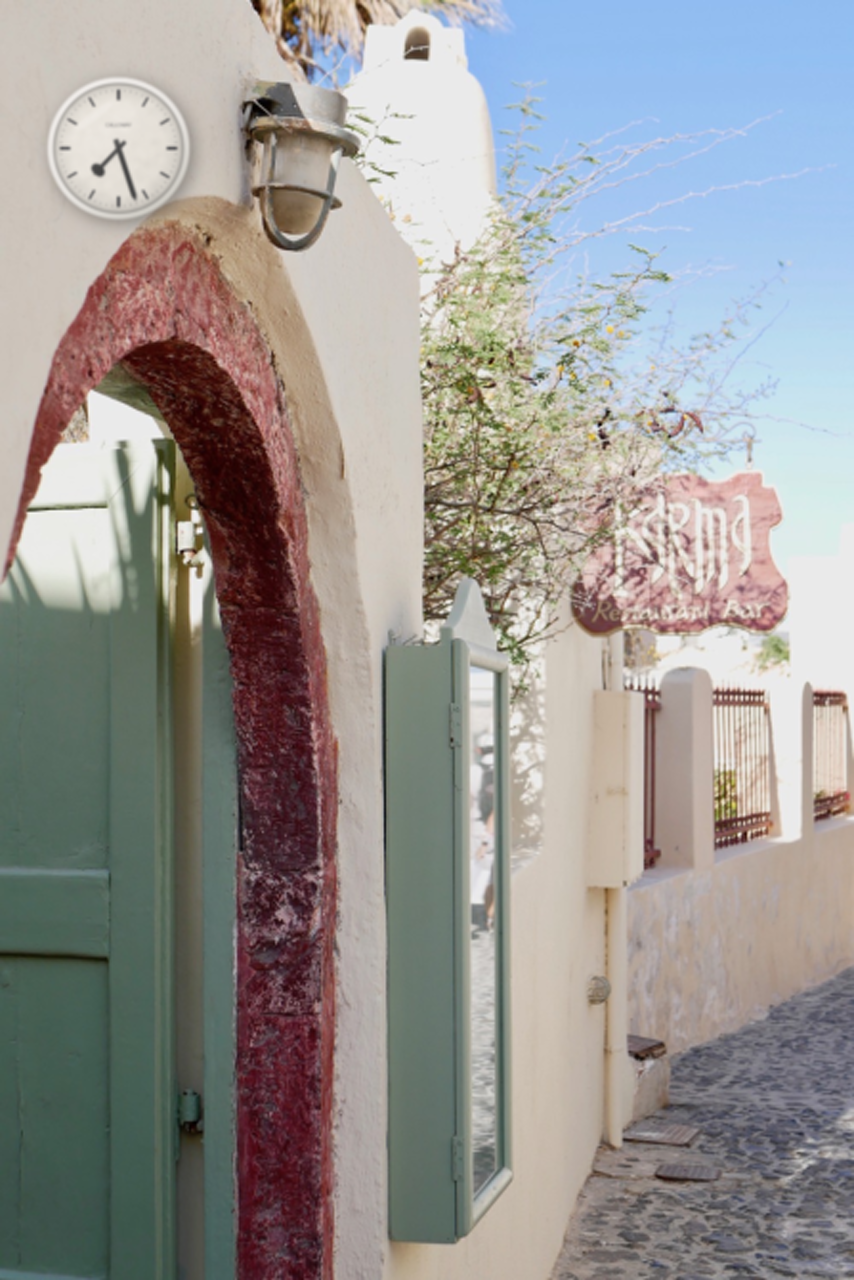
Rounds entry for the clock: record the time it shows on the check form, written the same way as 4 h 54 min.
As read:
7 h 27 min
